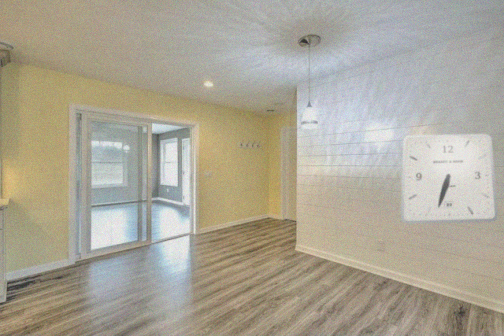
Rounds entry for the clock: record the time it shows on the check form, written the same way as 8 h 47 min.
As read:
6 h 33 min
